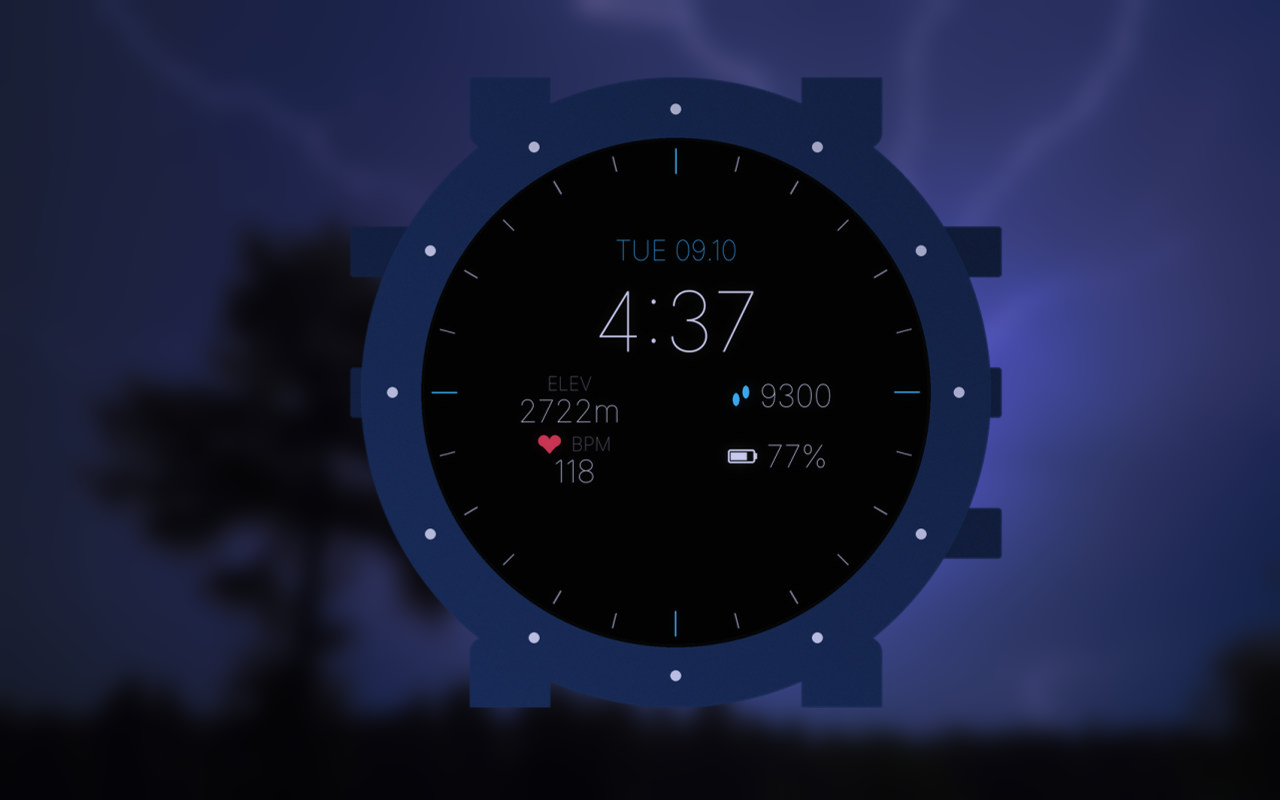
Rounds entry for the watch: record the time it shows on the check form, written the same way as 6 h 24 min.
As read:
4 h 37 min
